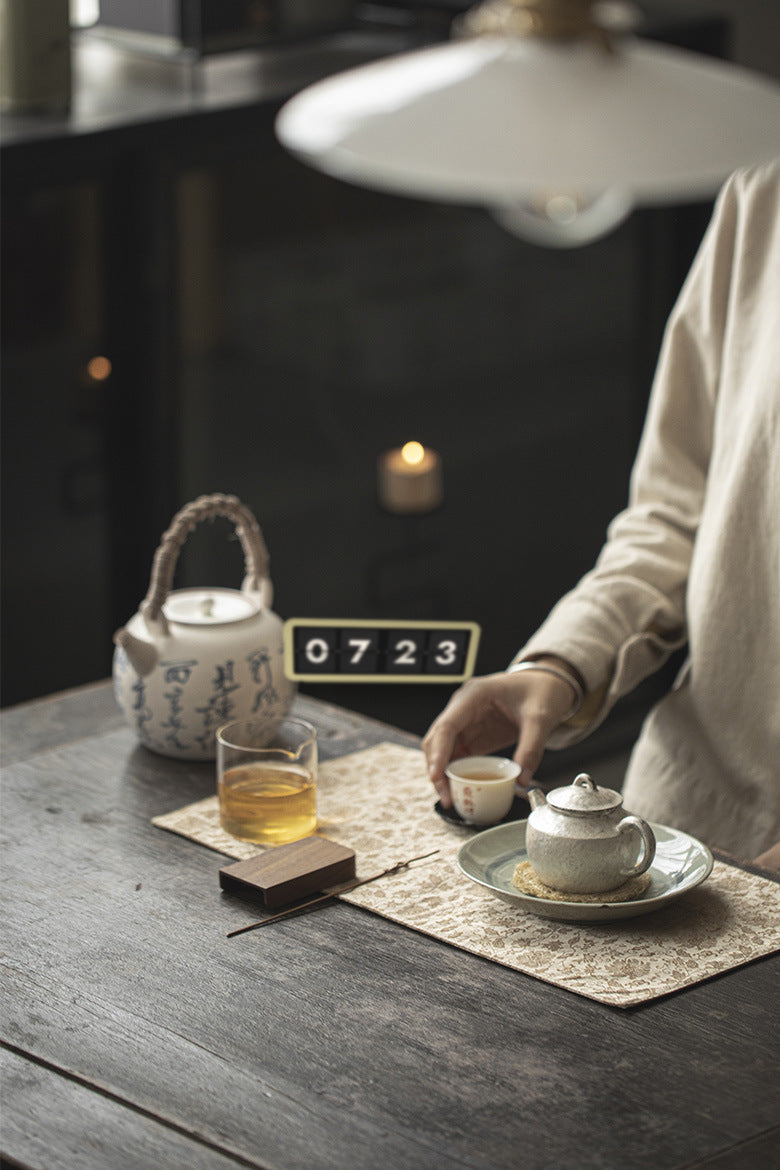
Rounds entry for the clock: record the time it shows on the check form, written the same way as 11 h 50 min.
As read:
7 h 23 min
